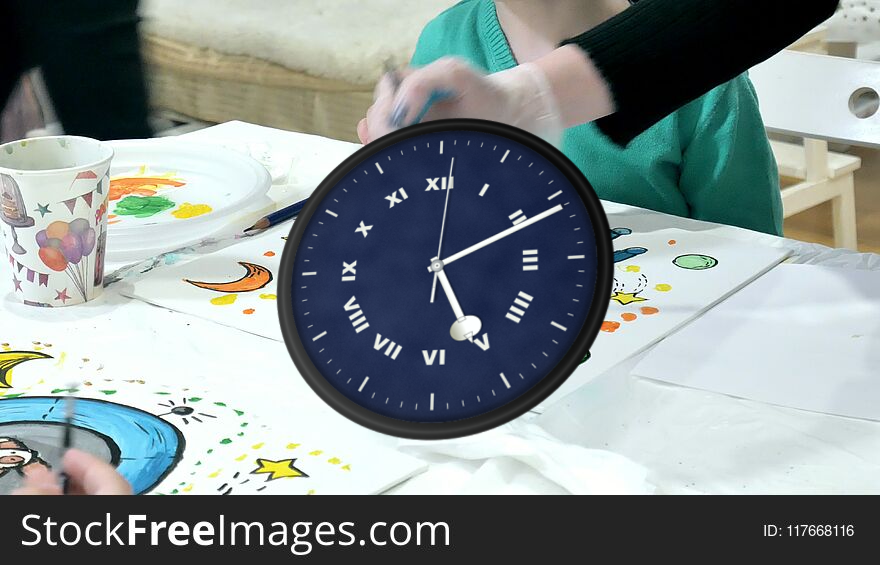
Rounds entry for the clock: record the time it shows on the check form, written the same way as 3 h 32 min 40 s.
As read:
5 h 11 min 01 s
